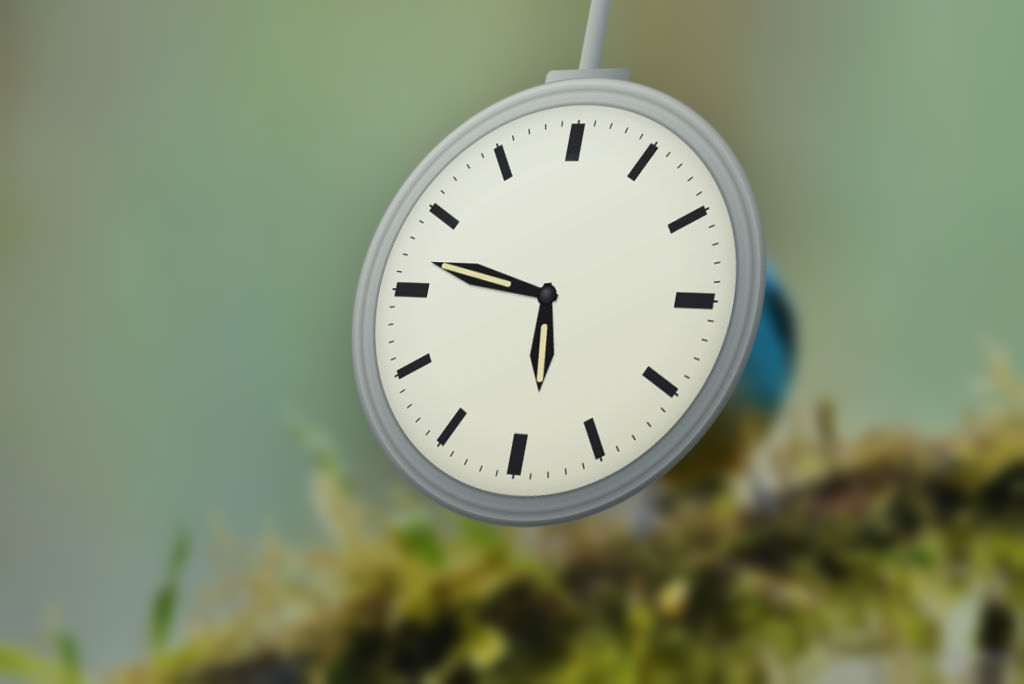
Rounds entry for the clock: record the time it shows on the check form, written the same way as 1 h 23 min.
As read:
5 h 47 min
